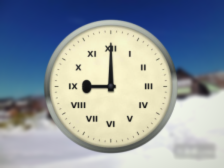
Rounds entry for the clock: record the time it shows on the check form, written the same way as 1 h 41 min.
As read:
9 h 00 min
